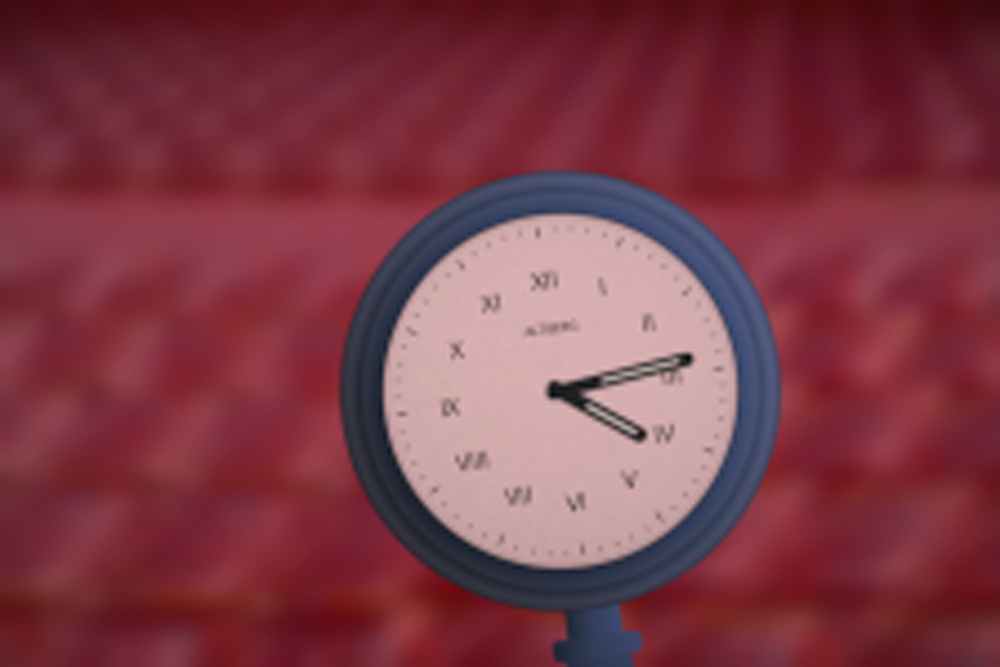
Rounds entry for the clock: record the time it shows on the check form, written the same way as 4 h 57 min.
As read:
4 h 14 min
